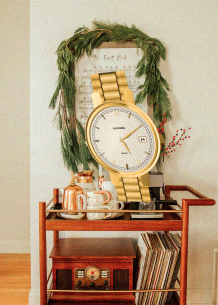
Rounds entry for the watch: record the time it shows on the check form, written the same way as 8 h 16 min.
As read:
5 h 10 min
